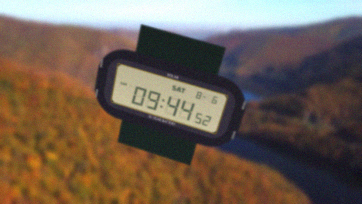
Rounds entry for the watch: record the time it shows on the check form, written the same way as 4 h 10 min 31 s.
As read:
9 h 44 min 52 s
